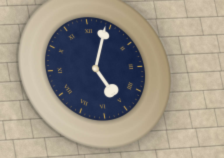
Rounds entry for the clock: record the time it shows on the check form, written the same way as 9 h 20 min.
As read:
5 h 04 min
